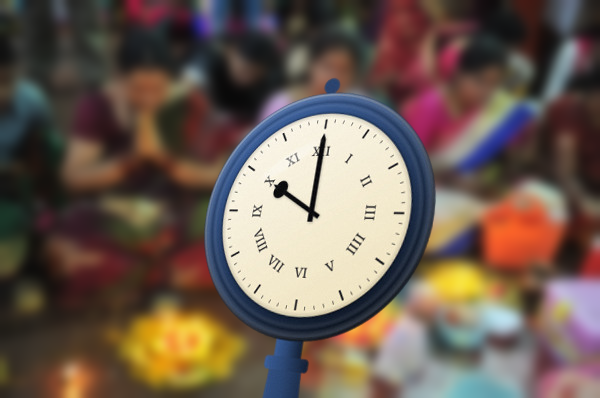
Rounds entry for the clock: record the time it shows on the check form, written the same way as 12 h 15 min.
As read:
10 h 00 min
